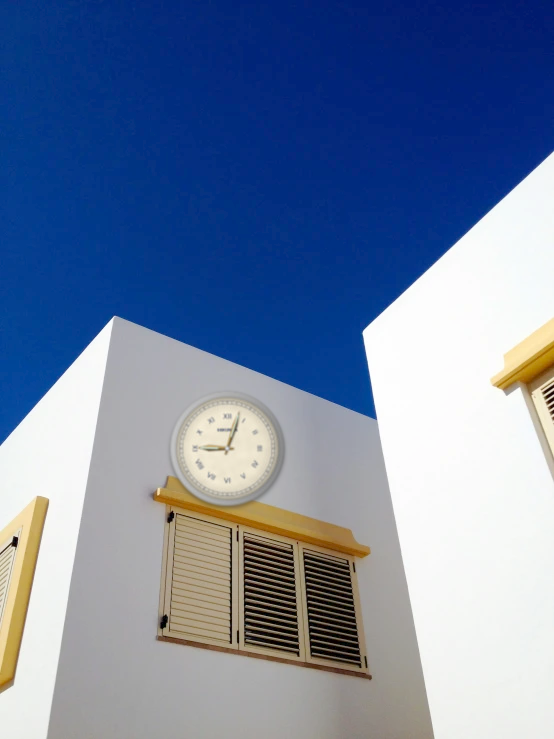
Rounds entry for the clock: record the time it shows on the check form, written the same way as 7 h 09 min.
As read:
9 h 03 min
